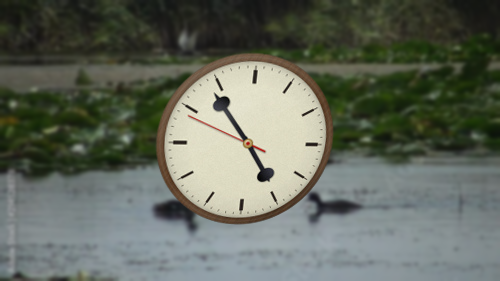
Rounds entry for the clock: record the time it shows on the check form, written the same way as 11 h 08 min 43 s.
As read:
4 h 53 min 49 s
